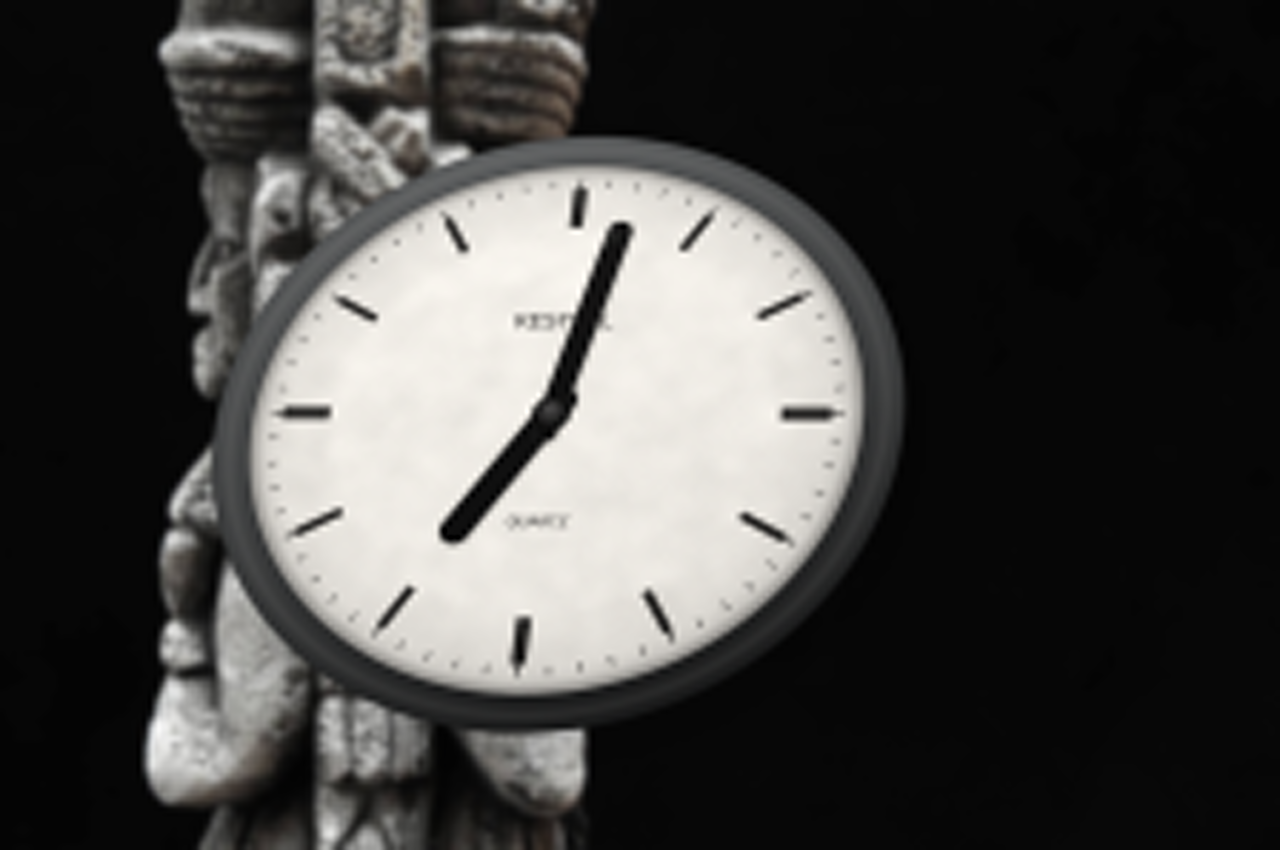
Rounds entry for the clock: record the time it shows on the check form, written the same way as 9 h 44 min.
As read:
7 h 02 min
